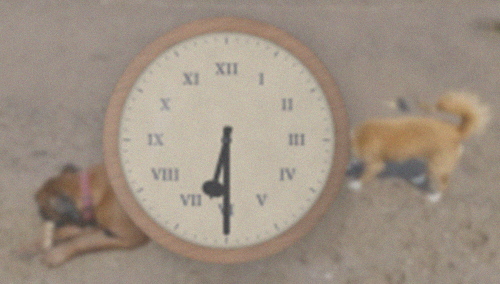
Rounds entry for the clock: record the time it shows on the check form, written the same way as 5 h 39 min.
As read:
6 h 30 min
